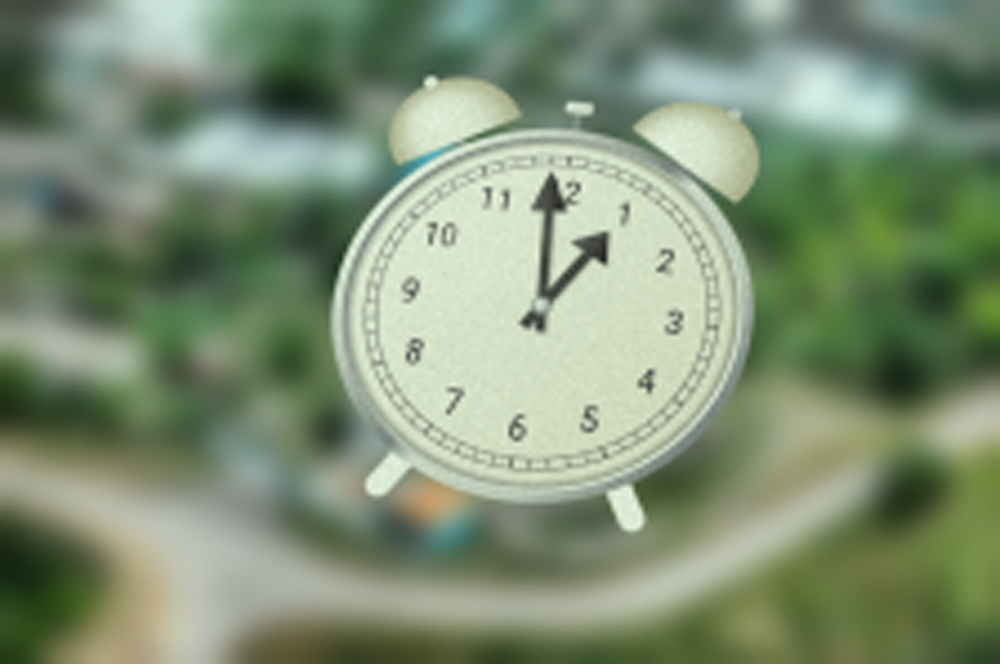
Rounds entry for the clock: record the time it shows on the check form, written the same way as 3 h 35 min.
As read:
12 h 59 min
